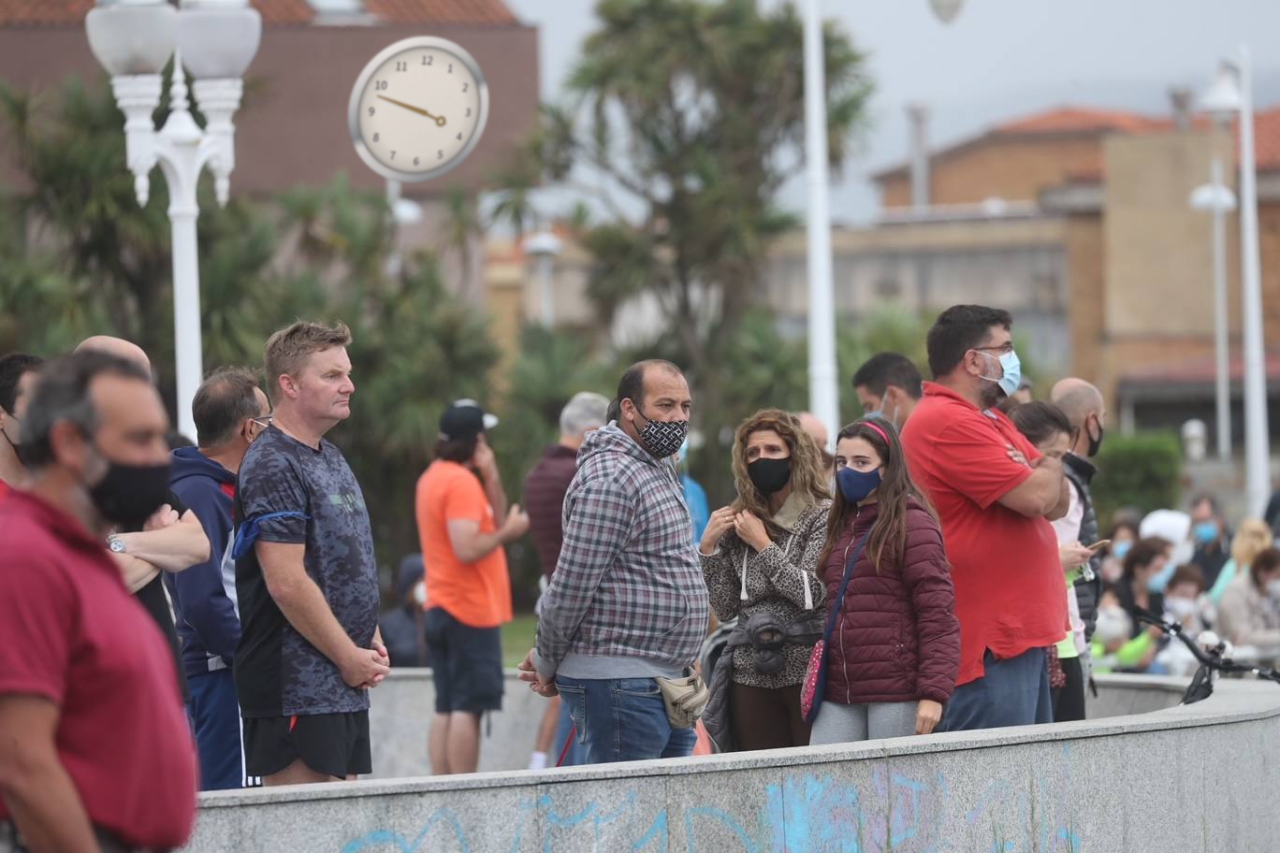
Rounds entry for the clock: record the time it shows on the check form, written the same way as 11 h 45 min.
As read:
3 h 48 min
